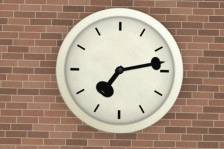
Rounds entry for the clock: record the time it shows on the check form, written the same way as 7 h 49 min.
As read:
7 h 13 min
